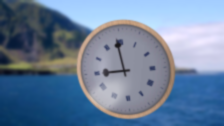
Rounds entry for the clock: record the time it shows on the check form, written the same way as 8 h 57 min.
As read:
8 h 59 min
